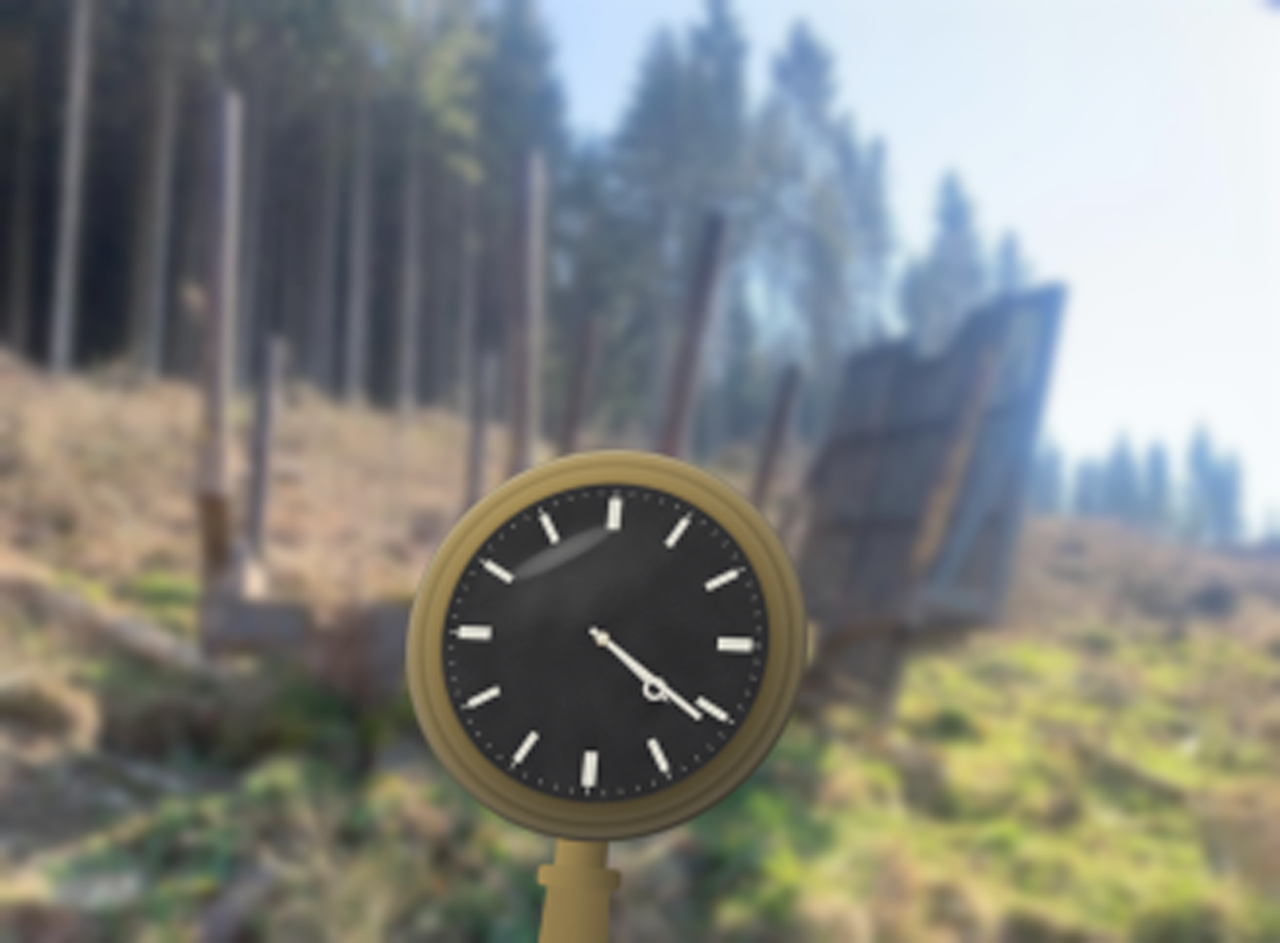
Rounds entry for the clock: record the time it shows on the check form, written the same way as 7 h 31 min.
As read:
4 h 21 min
